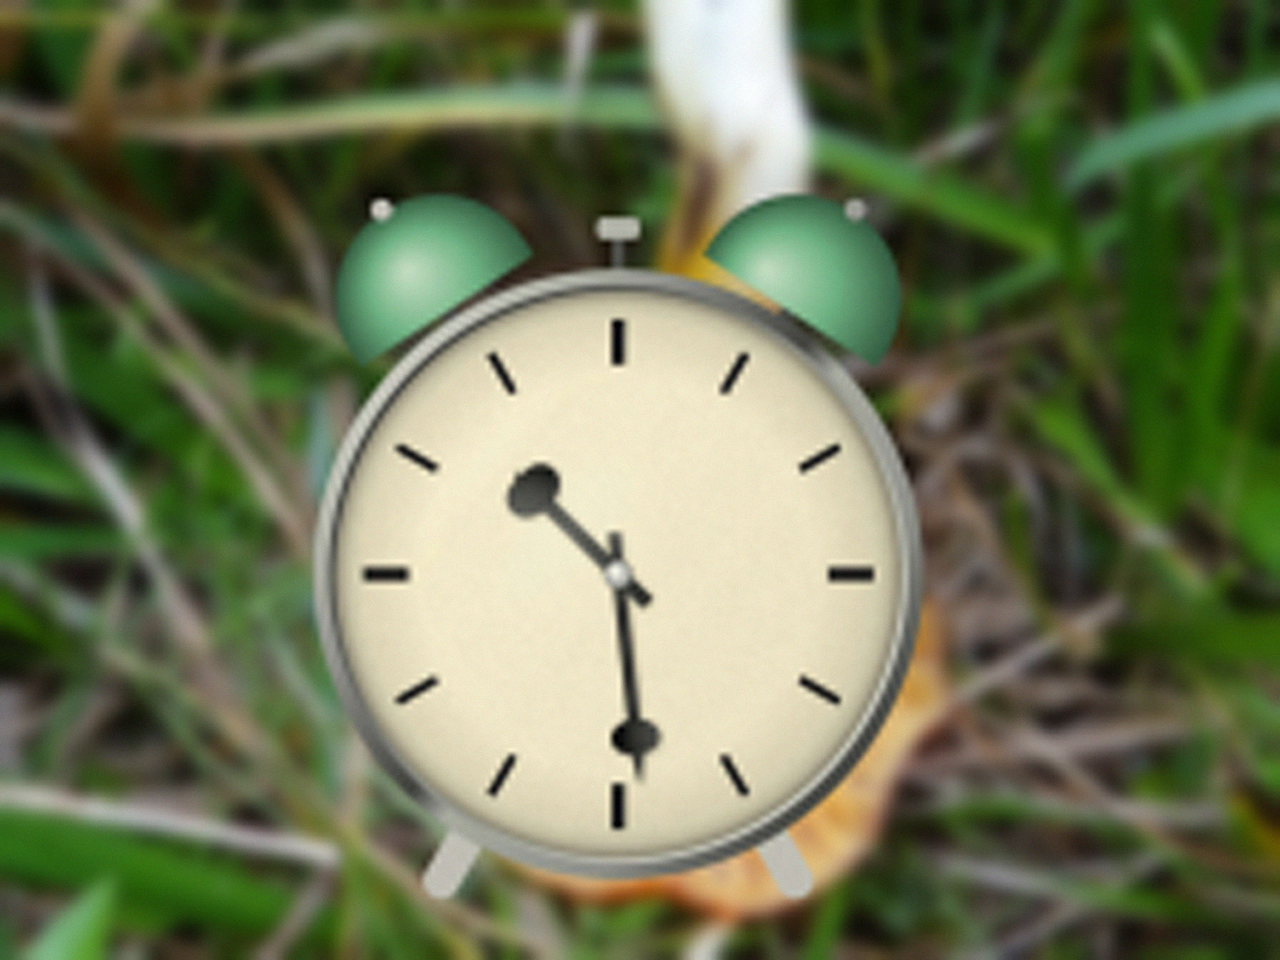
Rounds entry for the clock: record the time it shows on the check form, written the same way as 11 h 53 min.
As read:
10 h 29 min
